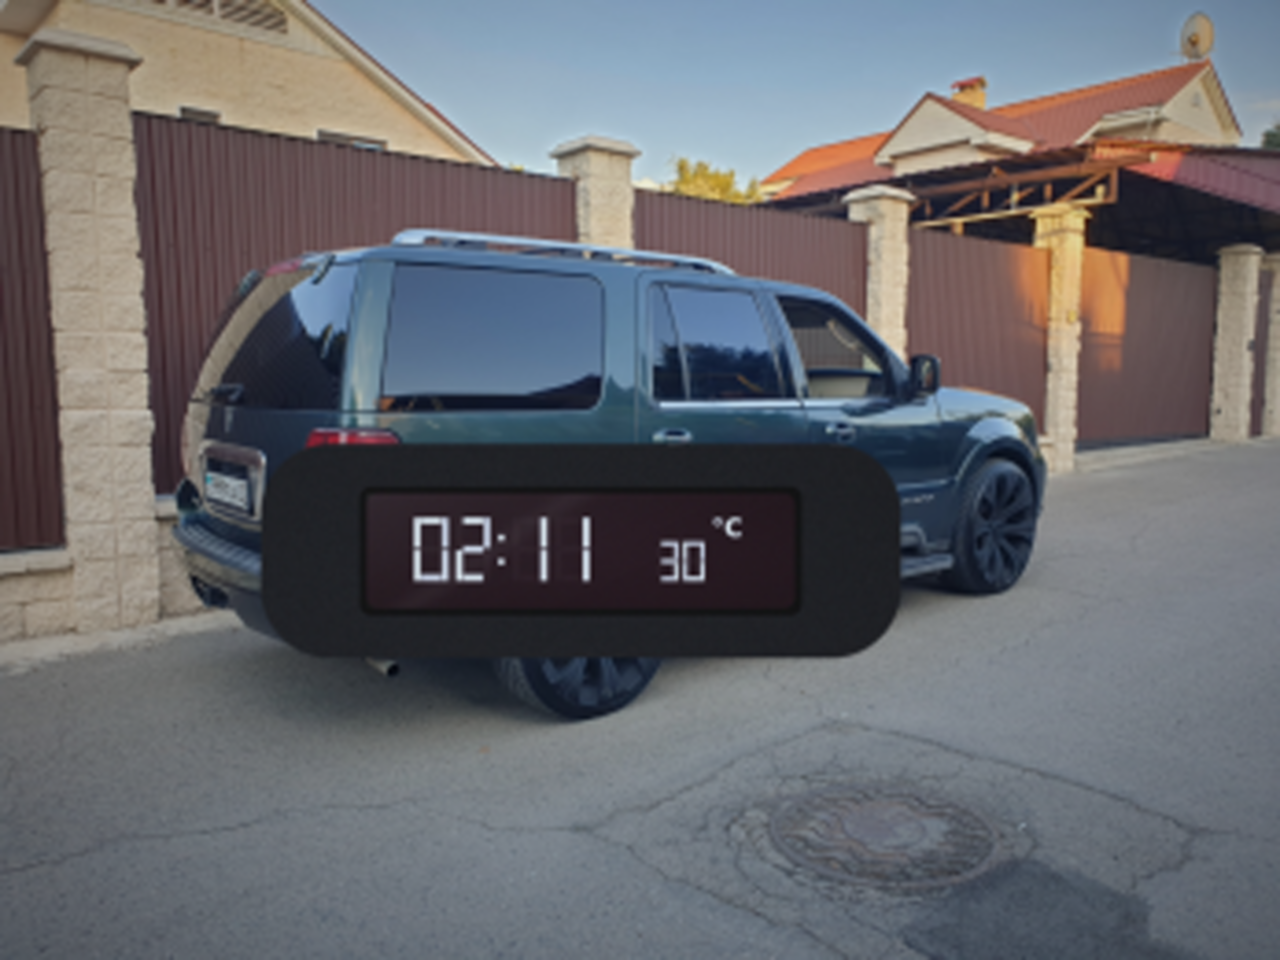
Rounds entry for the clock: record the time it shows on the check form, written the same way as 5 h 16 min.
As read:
2 h 11 min
